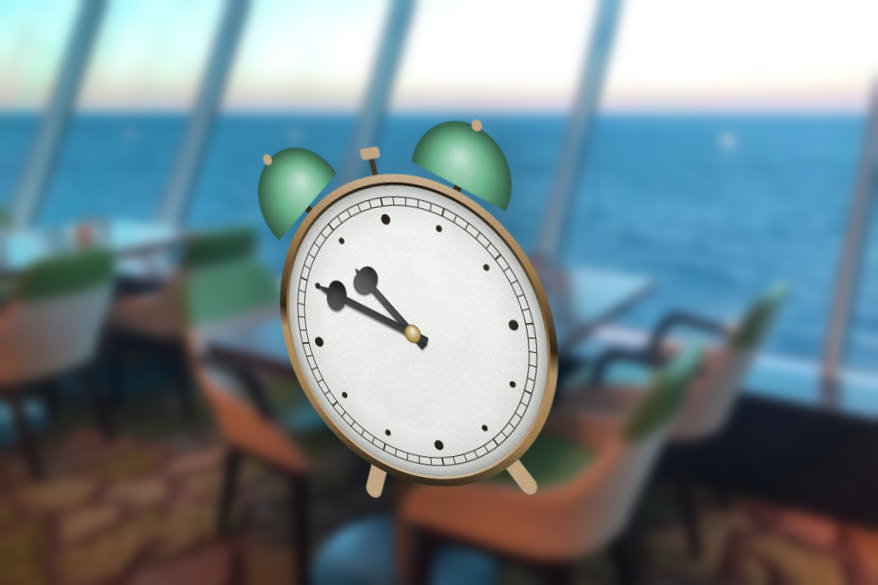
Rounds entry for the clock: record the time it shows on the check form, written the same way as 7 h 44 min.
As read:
10 h 50 min
